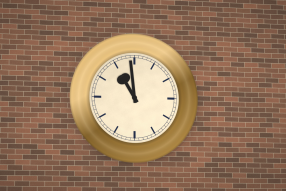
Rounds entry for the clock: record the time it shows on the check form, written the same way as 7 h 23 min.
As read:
10 h 59 min
